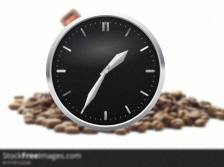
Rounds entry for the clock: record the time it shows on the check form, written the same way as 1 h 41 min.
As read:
1 h 35 min
